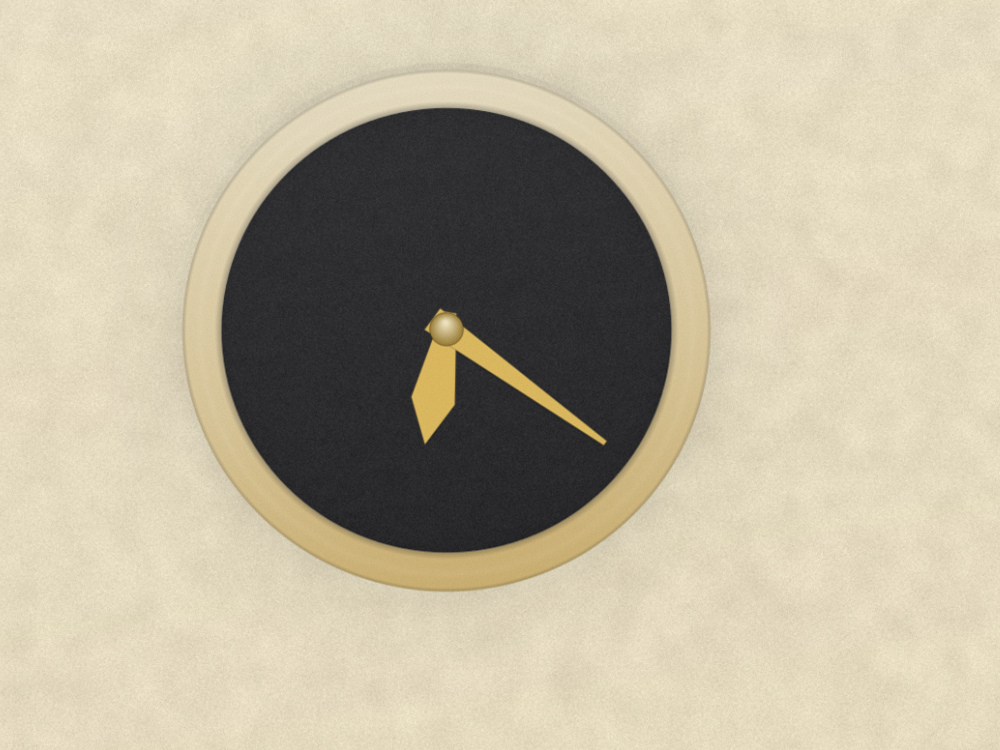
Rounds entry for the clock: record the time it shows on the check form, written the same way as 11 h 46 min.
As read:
6 h 21 min
